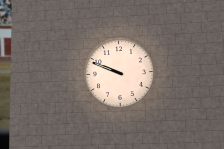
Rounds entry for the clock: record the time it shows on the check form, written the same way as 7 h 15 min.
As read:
9 h 49 min
